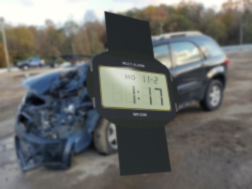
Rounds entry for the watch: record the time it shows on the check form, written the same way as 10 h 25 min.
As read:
1 h 17 min
